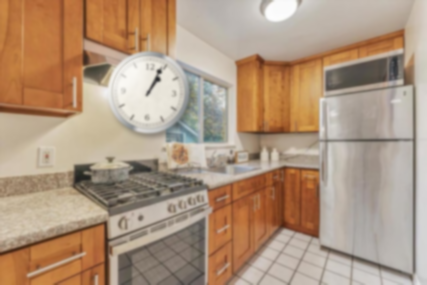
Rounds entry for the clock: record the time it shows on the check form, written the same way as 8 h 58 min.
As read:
1 h 04 min
